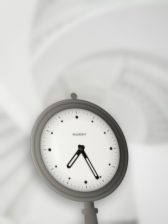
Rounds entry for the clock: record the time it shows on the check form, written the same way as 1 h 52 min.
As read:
7 h 26 min
